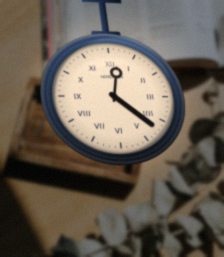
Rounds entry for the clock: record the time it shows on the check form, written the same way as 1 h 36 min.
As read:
12 h 22 min
